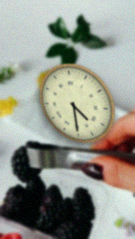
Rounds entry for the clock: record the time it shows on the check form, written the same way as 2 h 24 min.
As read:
4 h 30 min
